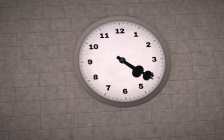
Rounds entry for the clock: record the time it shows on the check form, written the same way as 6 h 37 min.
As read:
4 h 21 min
